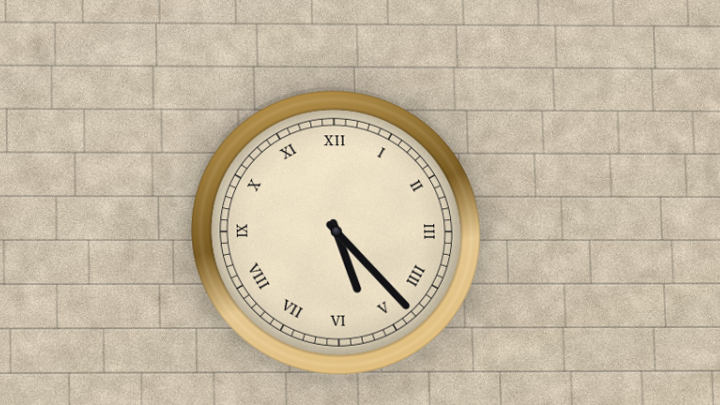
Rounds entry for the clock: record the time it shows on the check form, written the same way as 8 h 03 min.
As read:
5 h 23 min
